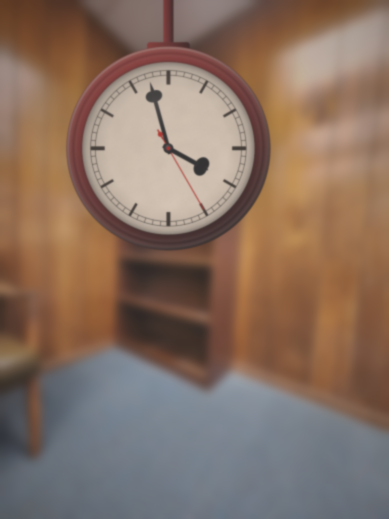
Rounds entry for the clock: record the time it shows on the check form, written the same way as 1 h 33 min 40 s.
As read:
3 h 57 min 25 s
